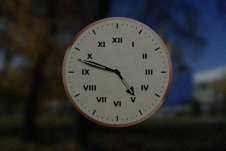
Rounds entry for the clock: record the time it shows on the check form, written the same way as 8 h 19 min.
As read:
4 h 48 min
